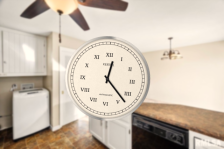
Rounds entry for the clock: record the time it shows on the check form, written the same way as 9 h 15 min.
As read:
12 h 23 min
